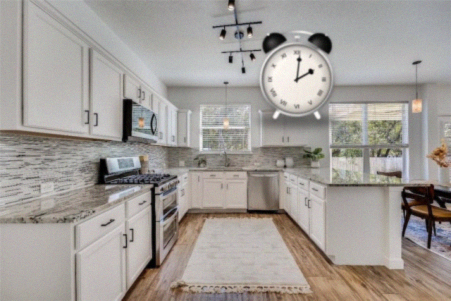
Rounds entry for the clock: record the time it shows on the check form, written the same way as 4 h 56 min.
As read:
2 h 01 min
